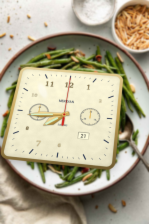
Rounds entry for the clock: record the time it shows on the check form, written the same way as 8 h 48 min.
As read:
7 h 44 min
